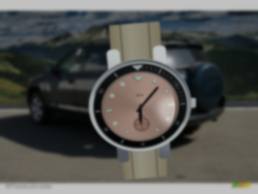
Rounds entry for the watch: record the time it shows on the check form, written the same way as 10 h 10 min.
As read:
6 h 07 min
